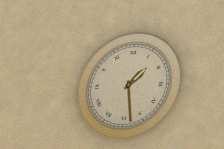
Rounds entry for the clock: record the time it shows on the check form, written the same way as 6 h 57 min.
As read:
1 h 28 min
